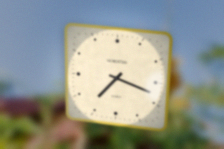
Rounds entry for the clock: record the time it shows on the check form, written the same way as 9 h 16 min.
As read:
7 h 18 min
